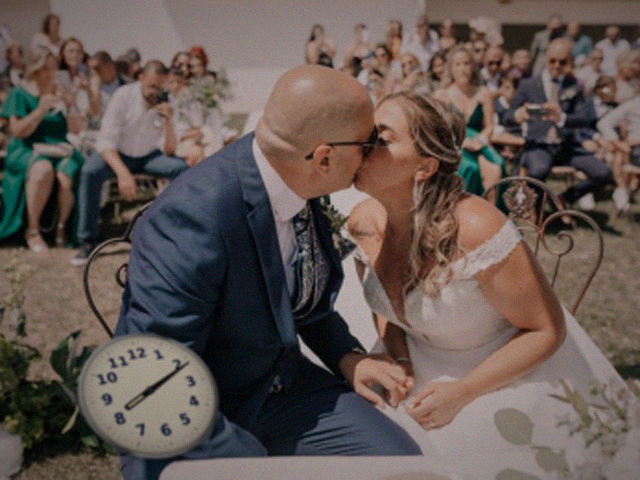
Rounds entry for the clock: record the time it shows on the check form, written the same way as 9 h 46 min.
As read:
8 h 11 min
